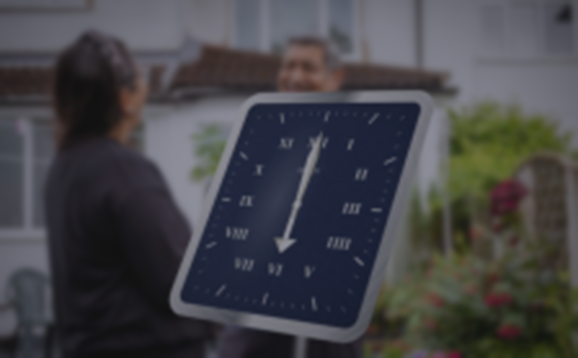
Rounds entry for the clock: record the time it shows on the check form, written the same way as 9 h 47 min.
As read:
6 h 00 min
